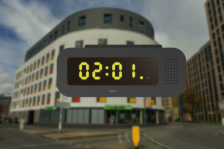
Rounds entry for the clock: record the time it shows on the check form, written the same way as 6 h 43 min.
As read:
2 h 01 min
